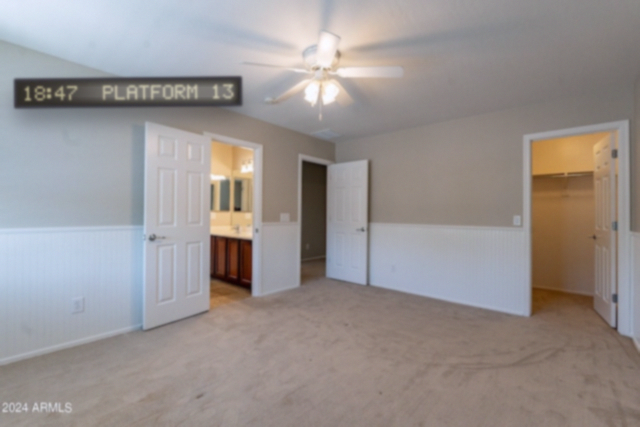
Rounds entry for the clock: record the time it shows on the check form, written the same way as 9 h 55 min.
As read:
18 h 47 min
